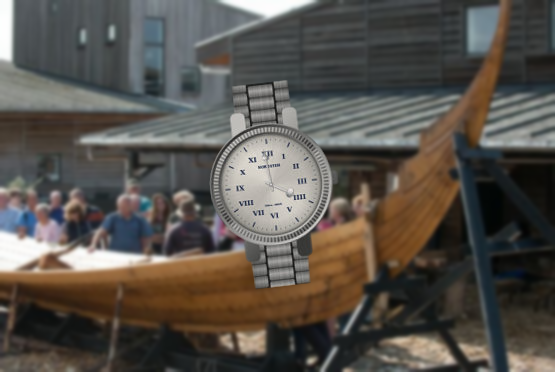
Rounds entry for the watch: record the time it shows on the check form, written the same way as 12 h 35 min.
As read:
3 h 59 min
